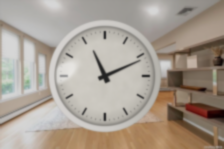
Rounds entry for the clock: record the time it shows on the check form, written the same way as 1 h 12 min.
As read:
11 h 11 min
